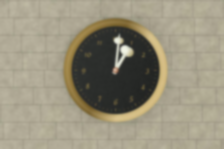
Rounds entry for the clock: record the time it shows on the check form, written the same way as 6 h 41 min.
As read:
1 h 01 min
